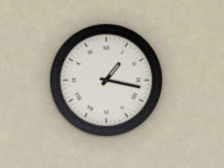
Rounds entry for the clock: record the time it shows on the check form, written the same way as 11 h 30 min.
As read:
1 h 17 min
